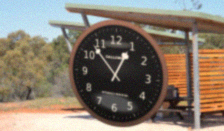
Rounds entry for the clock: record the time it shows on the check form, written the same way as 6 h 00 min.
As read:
12 h 53 min
